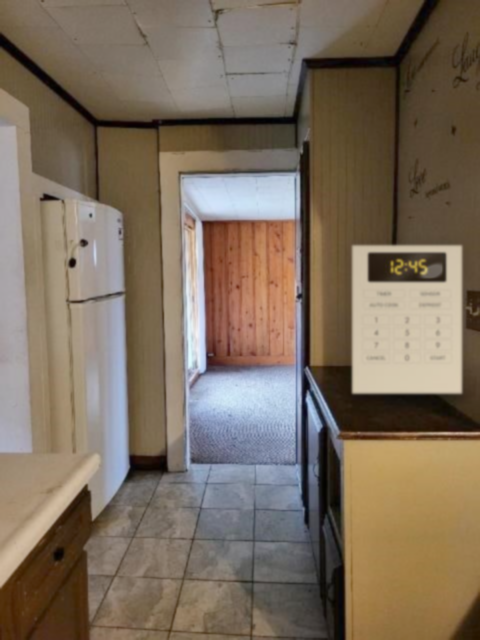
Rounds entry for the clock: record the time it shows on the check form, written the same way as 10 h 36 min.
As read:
12 h 45 min
